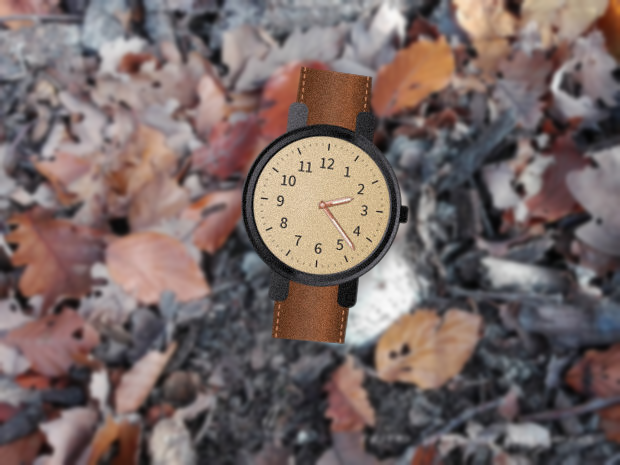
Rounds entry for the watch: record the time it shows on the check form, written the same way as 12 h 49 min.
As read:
2 h 23 min
